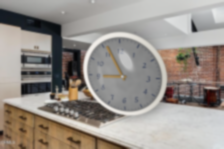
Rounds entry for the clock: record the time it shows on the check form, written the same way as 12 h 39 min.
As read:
8 h 56 min
